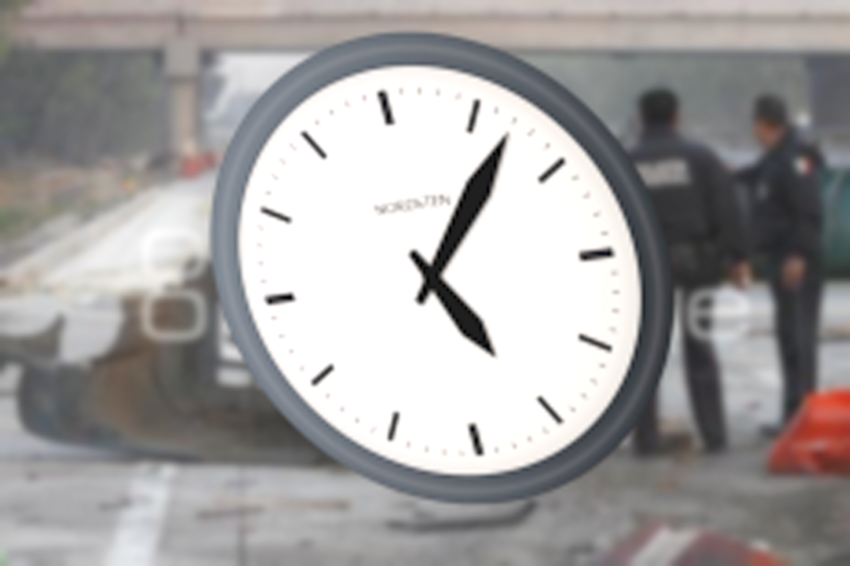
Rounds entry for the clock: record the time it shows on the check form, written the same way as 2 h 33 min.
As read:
5 h 07 min
